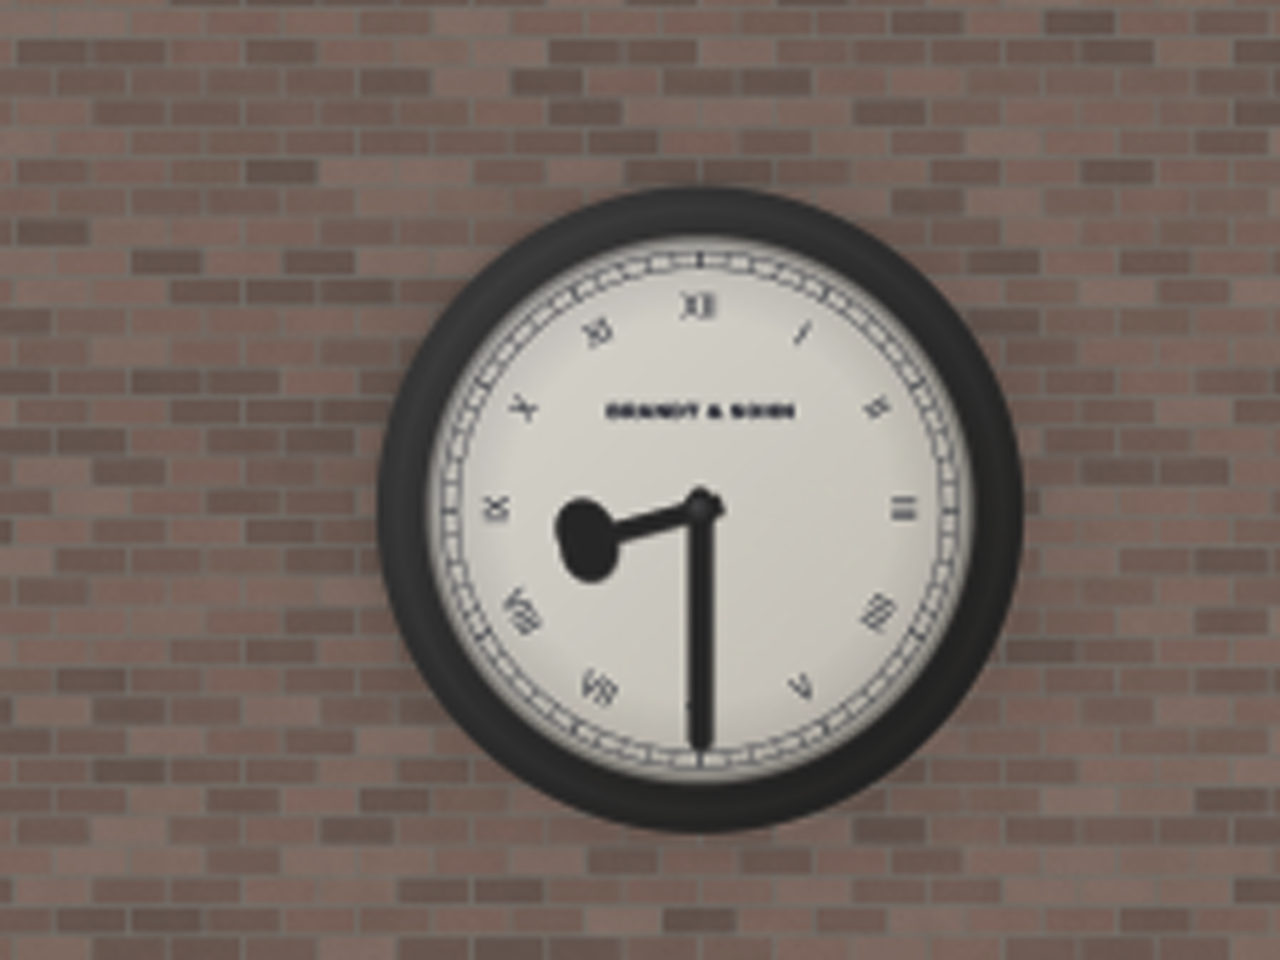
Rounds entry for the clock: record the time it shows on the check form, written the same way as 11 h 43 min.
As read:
8 h 30 min
